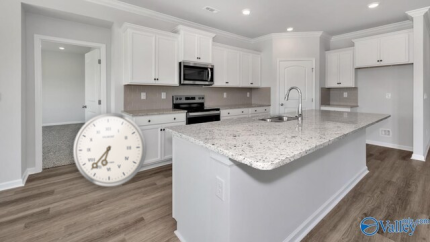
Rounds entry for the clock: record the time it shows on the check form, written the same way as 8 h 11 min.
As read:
6 h 37 min
